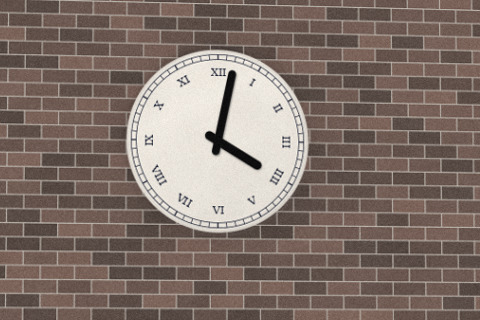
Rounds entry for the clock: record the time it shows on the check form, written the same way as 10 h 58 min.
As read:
4 h 02 min
